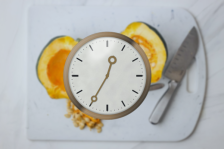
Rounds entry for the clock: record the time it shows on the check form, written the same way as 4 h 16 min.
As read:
12 h 35 min
